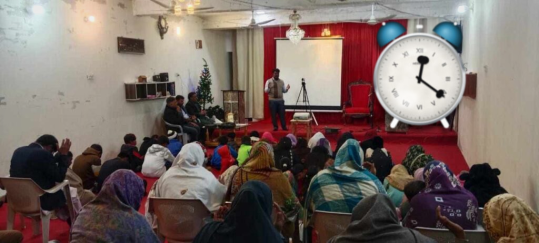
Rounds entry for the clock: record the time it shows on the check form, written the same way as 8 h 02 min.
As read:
12 h 21 min
